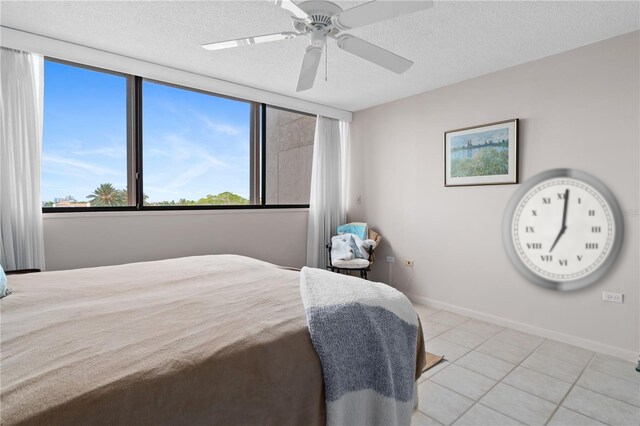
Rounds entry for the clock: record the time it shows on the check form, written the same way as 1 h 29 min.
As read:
7 h 01 min
